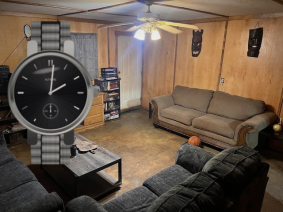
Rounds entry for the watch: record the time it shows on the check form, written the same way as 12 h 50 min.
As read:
2 h 01 min
